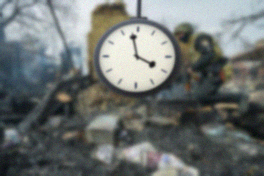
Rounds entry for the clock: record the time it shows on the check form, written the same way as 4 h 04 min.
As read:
3 h 58 min
